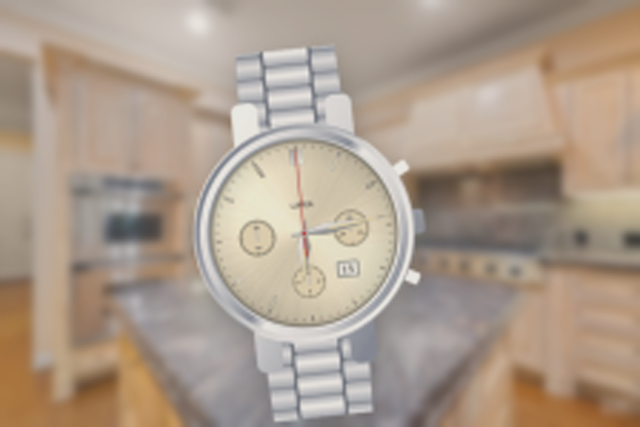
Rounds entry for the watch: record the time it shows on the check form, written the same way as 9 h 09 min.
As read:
6 h 14 min
